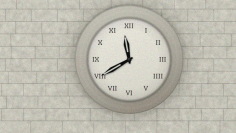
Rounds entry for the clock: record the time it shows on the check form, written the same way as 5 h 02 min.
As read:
11 h 40 min
